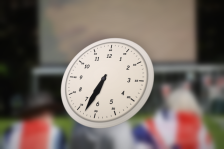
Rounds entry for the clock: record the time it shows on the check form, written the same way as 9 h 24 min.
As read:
6 h 33 min
